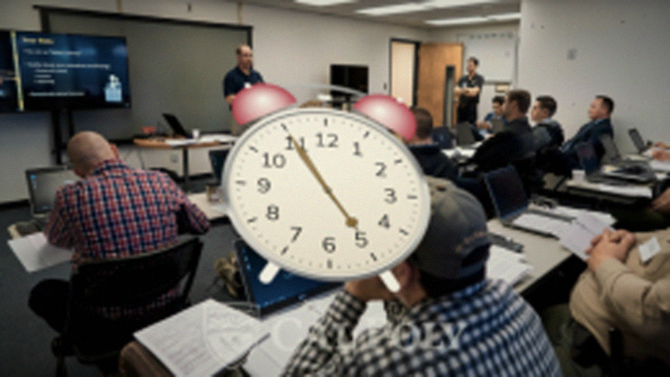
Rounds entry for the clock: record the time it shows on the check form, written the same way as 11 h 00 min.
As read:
4 h 55 min
